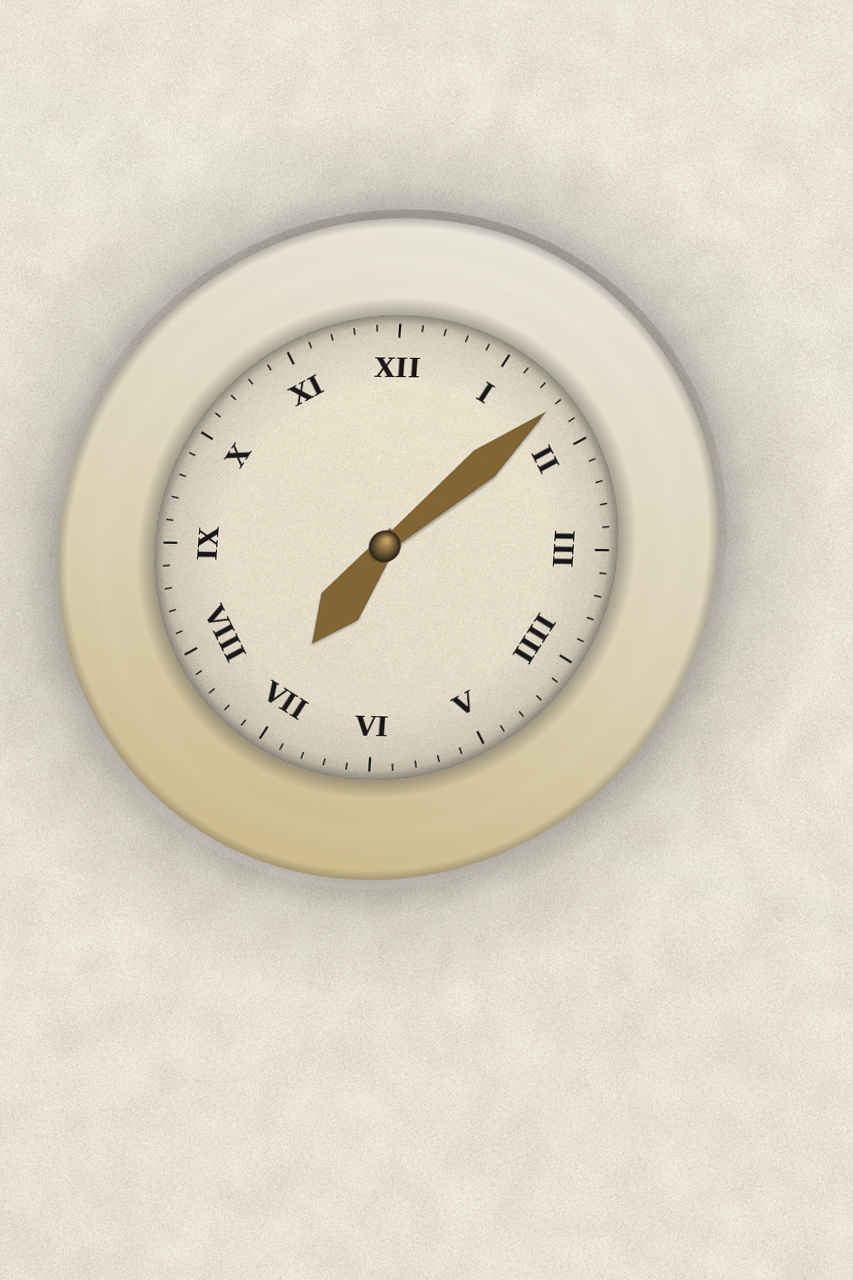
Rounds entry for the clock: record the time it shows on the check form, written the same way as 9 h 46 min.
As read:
7 h 08 min
